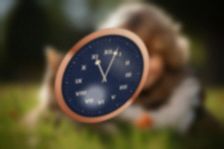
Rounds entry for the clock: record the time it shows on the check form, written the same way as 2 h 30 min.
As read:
11 h 03 min
